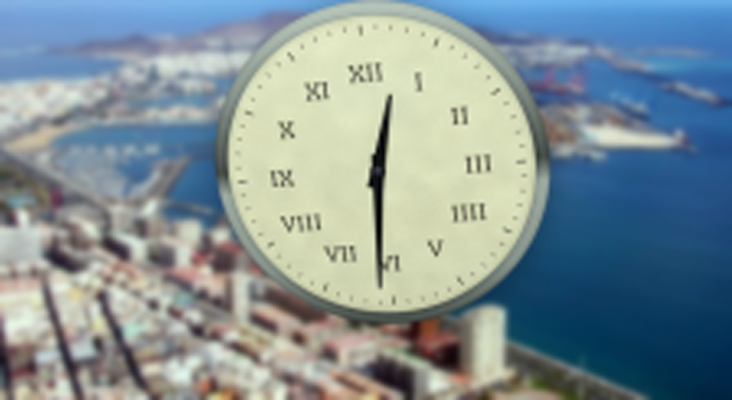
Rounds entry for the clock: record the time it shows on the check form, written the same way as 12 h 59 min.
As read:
12 h 31 min
